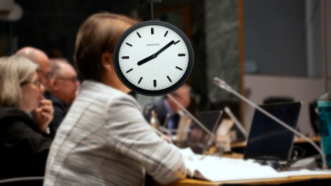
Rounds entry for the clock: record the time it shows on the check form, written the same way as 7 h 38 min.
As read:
8 h 09 min
